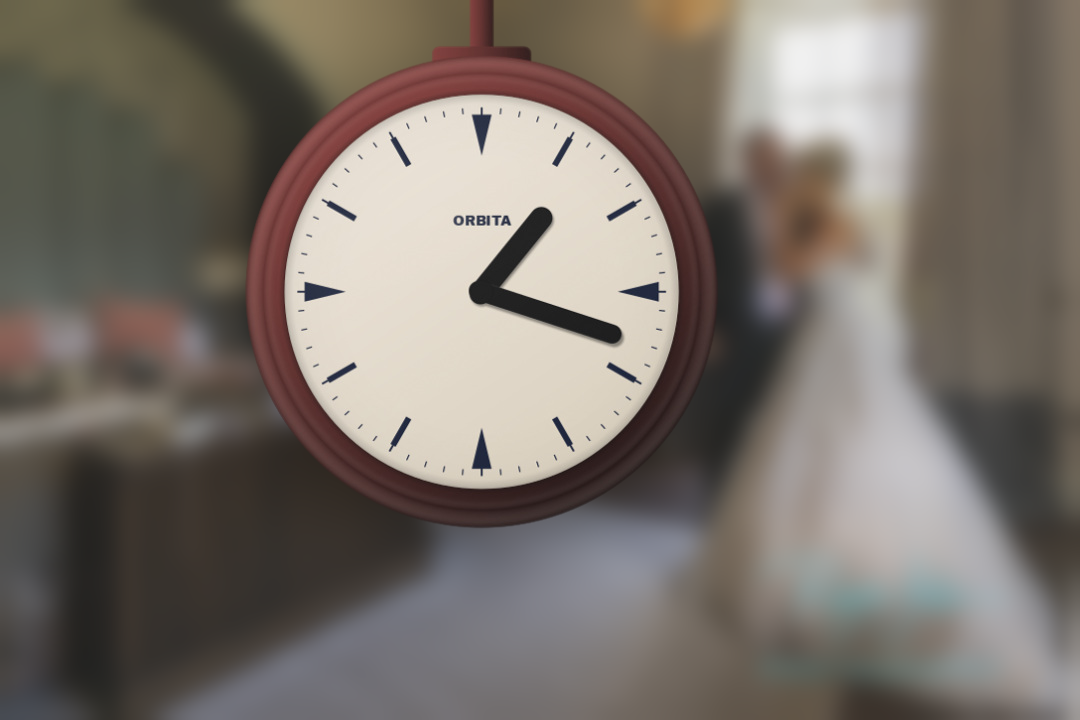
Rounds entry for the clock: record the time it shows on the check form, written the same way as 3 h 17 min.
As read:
1 h 18 min
